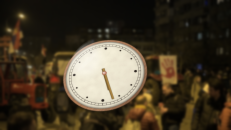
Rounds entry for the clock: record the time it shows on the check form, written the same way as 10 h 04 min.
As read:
5 h 27 min
